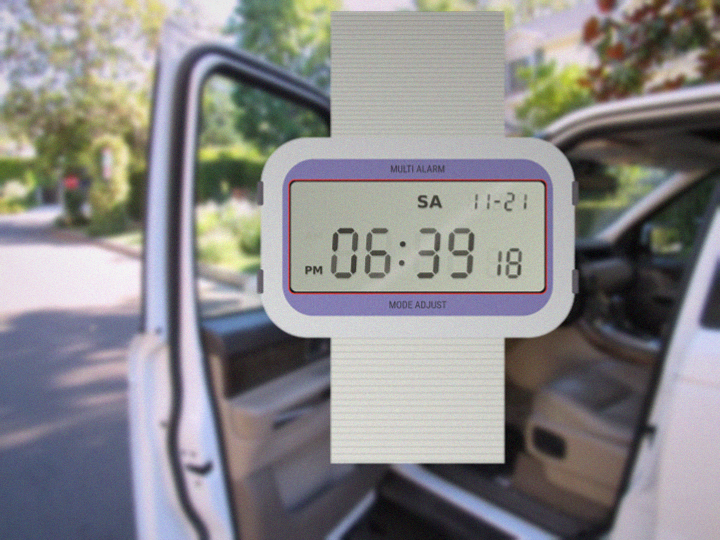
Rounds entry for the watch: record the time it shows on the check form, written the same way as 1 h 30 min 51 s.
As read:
6 h 39 min 18 s
